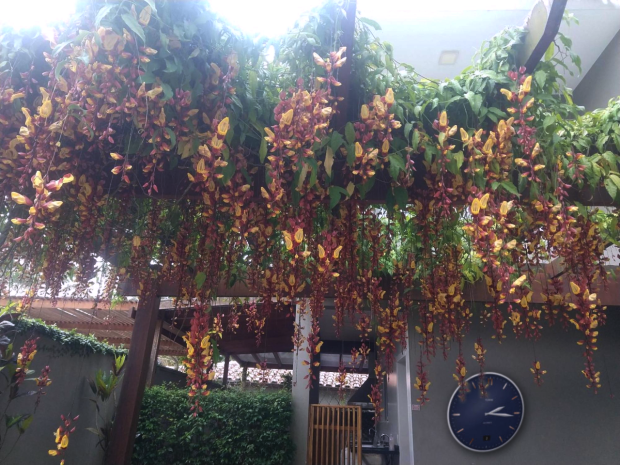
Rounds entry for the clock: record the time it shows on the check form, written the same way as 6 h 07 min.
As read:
2 h 16 min
